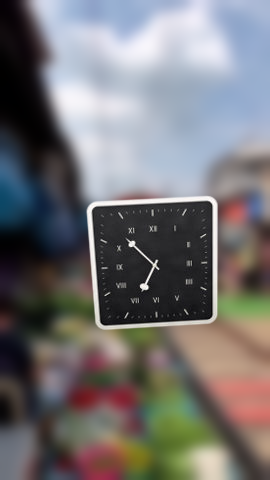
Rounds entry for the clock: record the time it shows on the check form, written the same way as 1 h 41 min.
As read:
6 h 53 min
